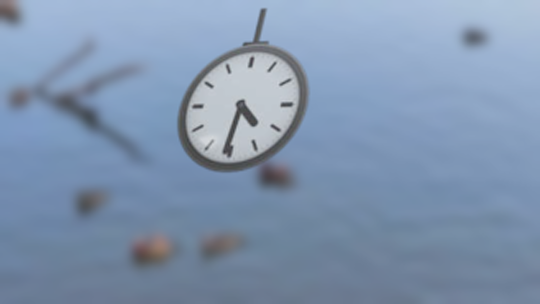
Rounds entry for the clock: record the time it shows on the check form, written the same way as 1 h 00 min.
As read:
4 h 31 min
